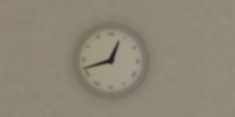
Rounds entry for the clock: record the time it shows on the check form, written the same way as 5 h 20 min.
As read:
12 h 42 min
